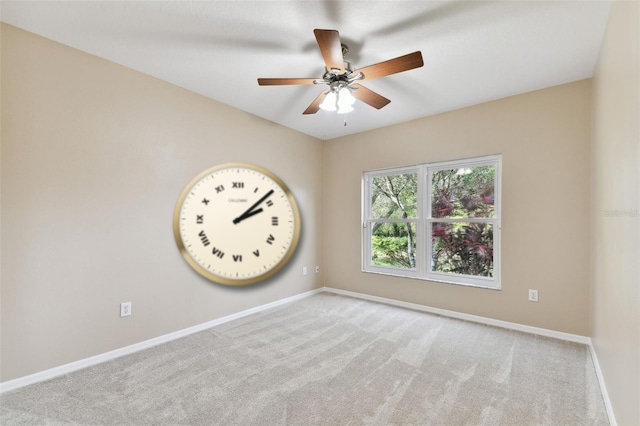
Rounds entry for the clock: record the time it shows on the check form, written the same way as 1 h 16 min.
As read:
2 h 08 min
